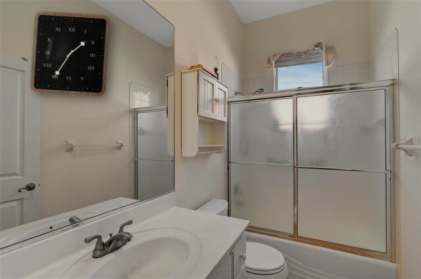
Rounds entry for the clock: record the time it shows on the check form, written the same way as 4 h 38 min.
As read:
1 h 35 min
